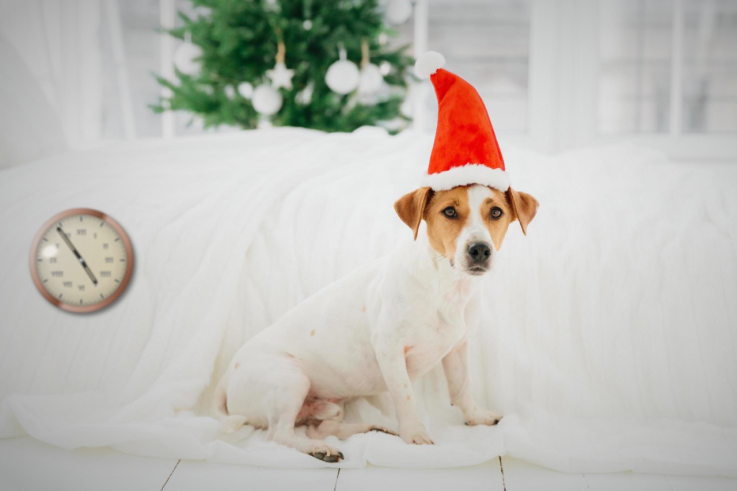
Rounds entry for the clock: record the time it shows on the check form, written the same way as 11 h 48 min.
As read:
4 h 54 min
